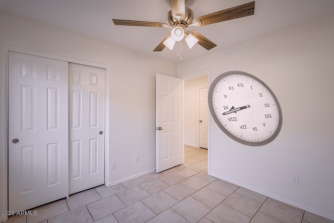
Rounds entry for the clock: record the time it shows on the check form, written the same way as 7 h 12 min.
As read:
8 h 43 min
